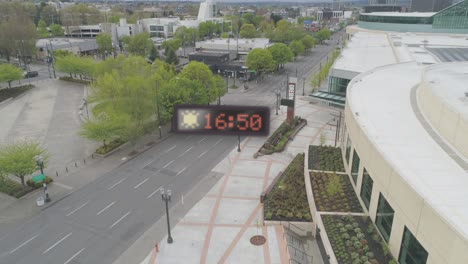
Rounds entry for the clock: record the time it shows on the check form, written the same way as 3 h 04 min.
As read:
16 h 50 min
